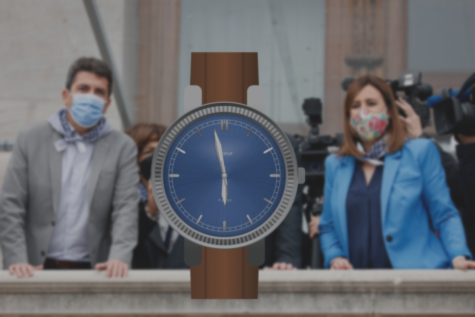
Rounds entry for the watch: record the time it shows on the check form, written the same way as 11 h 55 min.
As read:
5 h 58 min
